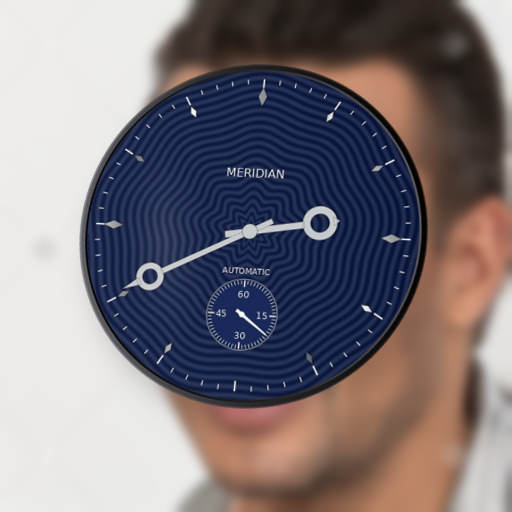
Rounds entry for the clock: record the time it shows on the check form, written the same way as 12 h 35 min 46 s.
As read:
2 h 40 min 21 s
